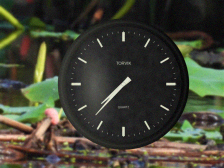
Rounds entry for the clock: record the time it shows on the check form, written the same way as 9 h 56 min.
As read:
7 h 37 min
